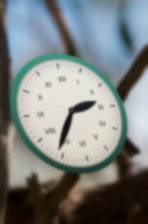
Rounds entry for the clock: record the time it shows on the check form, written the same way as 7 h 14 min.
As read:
2 h 36 min
